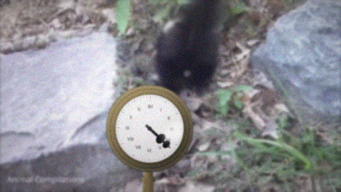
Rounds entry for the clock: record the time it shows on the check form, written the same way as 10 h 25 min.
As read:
4 h 22 min
